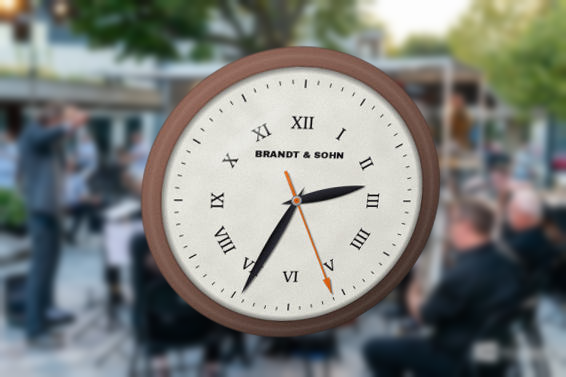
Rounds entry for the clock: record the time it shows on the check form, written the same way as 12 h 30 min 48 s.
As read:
2 h 34 min 26 s
